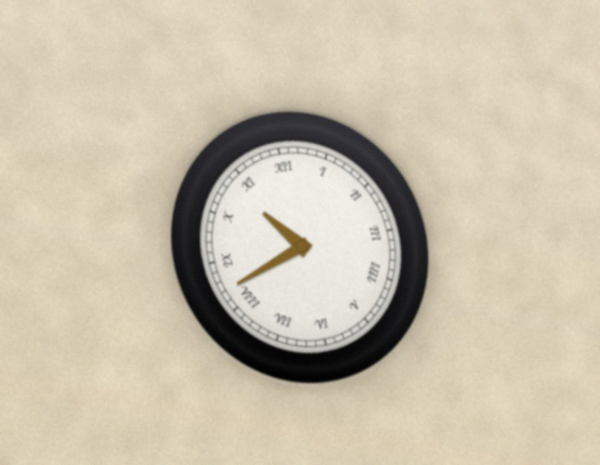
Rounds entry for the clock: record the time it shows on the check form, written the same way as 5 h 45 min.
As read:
10 h 42 min
